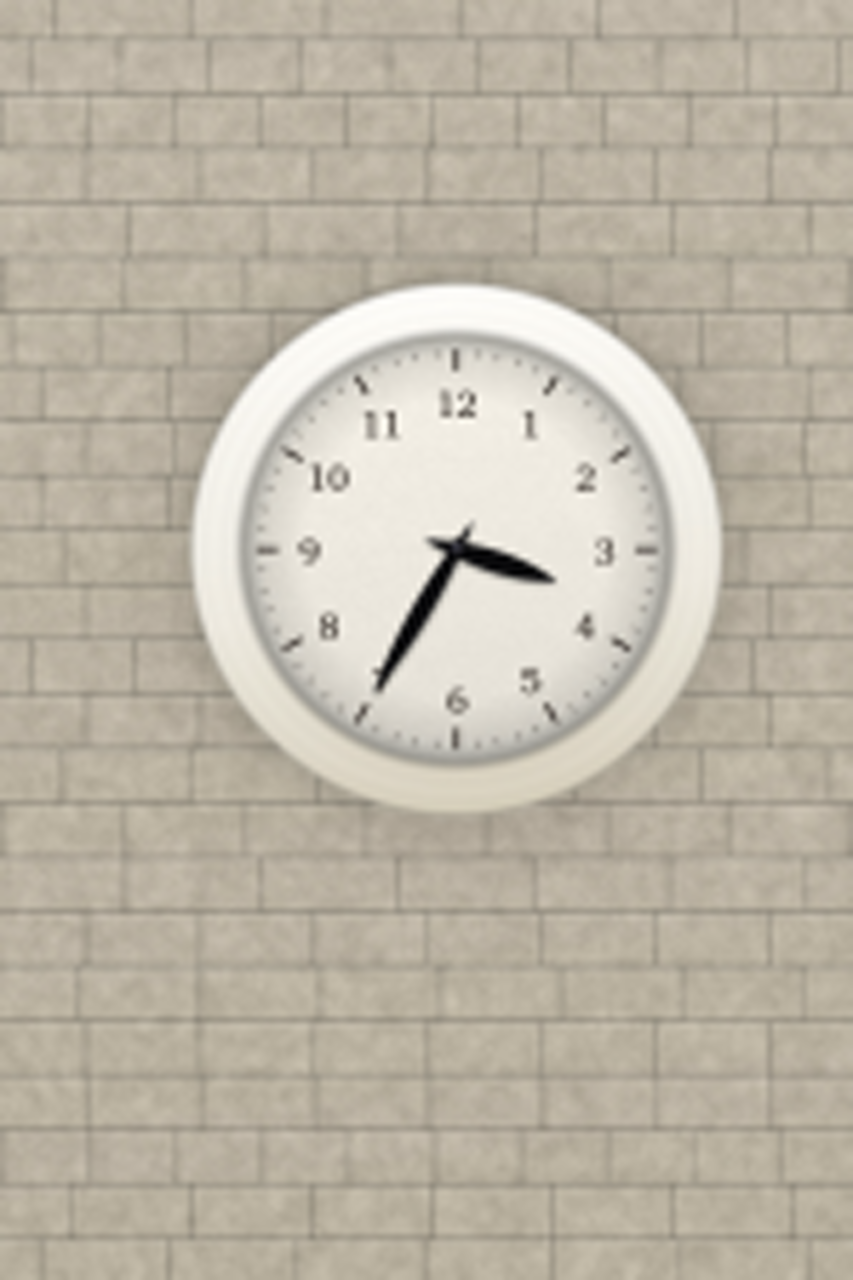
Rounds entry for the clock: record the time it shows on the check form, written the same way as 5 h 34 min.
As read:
3 h 35 min
